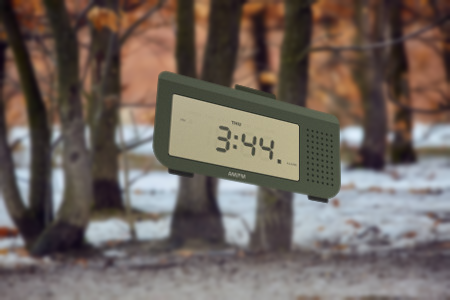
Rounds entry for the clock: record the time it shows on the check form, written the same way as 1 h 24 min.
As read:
3 h 44 min
